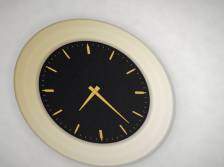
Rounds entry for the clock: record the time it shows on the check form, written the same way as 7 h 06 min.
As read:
7 h 23 min
